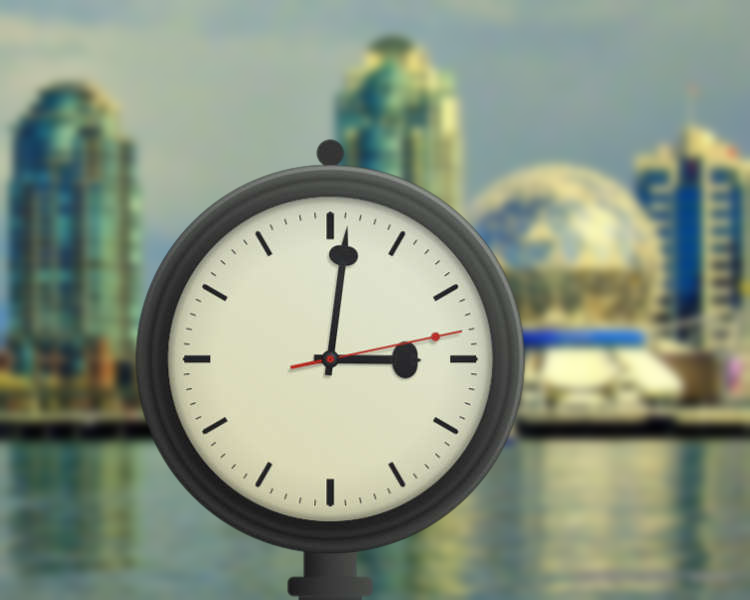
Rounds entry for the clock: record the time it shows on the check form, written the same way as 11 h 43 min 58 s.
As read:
3 h 01 min 13 s
